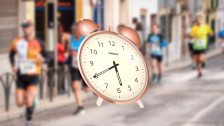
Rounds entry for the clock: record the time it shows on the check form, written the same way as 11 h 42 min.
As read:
5 h 40 min
